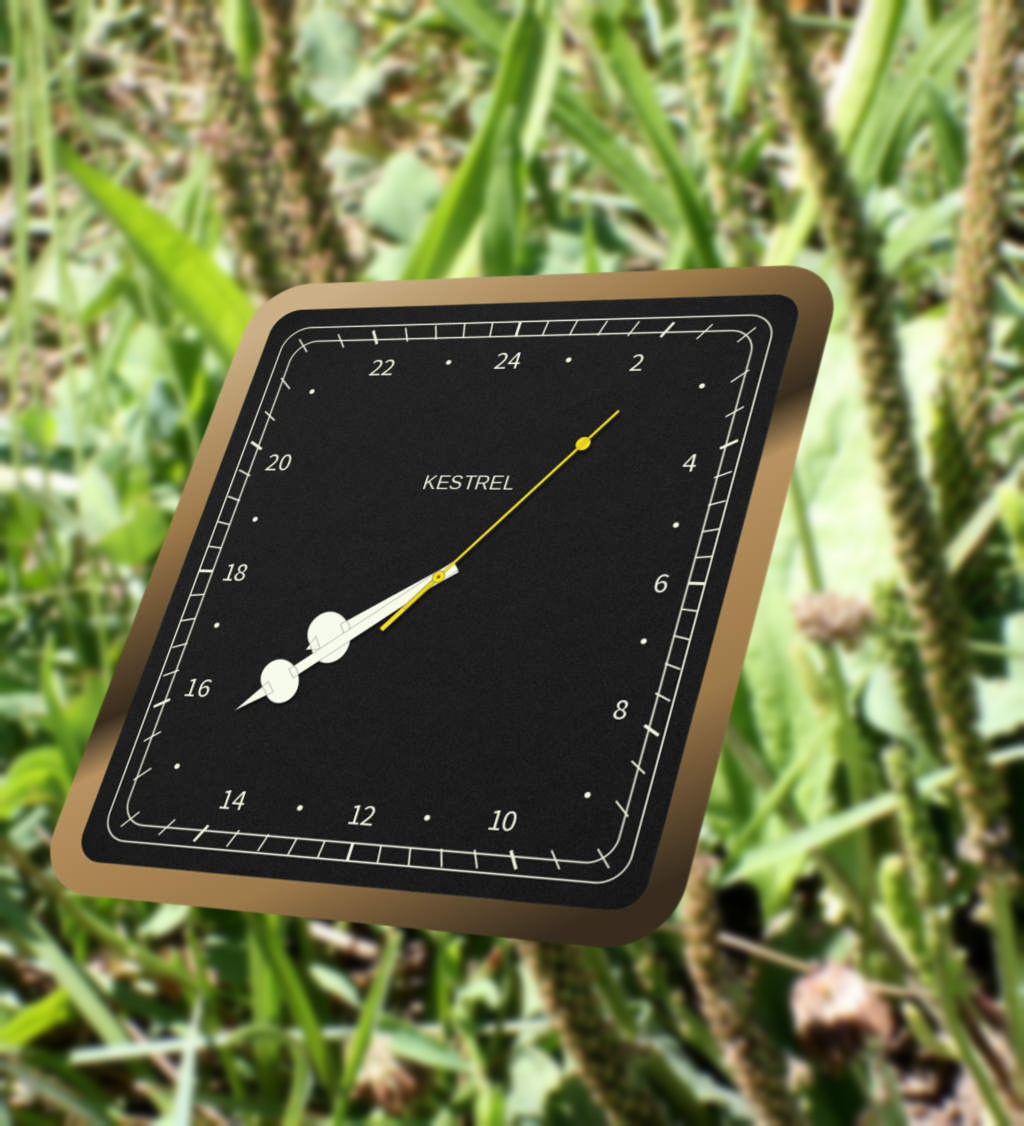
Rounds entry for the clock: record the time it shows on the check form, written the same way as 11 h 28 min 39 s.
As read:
15 h 38 min 06 s
